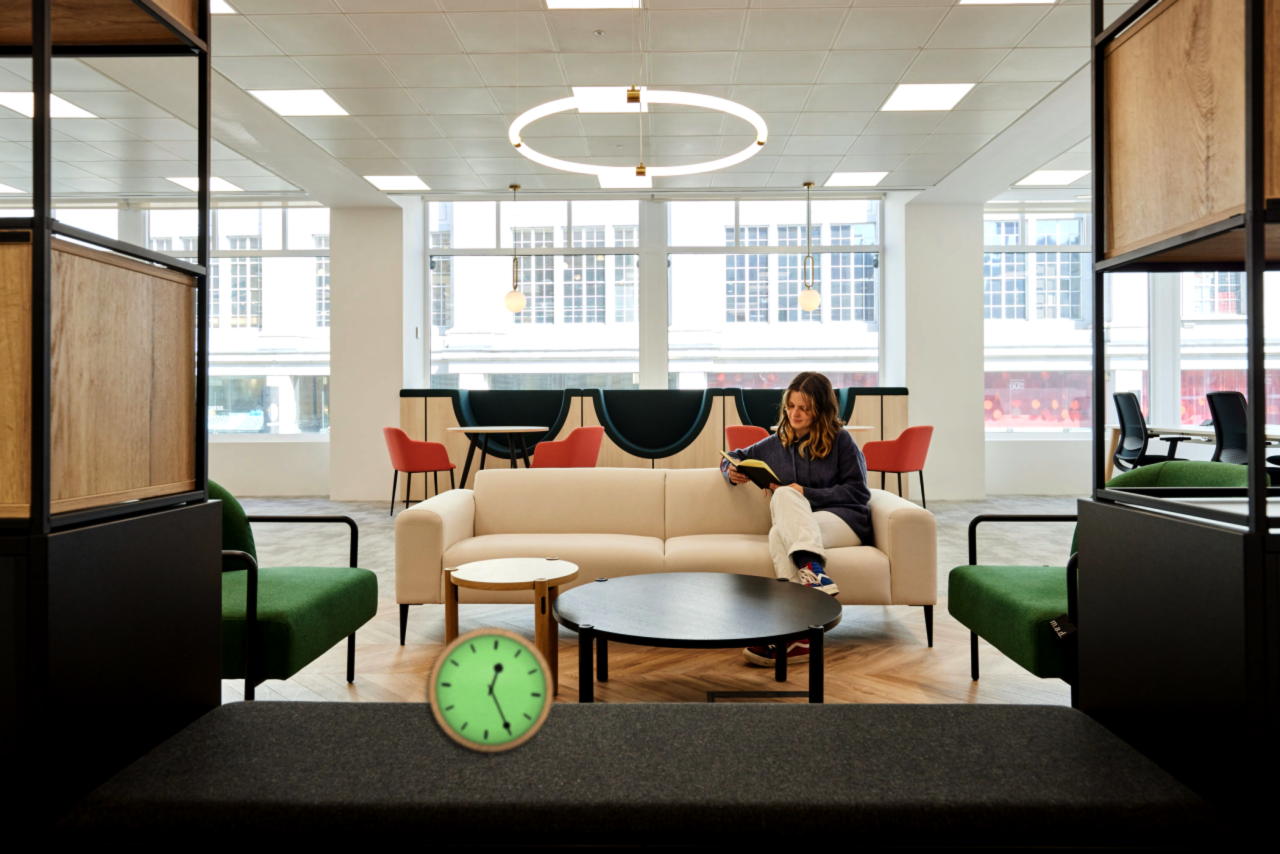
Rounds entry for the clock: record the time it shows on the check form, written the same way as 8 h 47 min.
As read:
12 h 25 min
